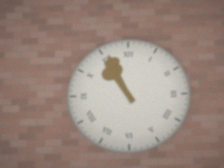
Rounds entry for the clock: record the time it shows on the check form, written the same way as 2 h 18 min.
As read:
10 h 56 min
